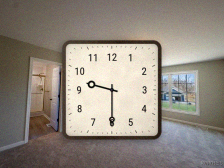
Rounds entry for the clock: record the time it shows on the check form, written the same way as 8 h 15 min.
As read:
9 h 30 min
